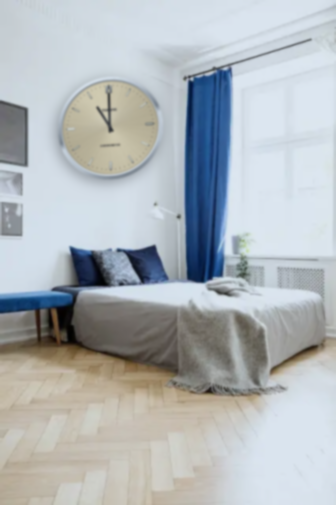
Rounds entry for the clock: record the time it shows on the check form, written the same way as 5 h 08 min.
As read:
11 h 00 min
